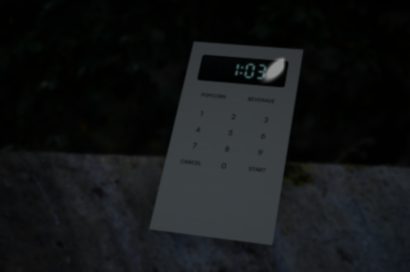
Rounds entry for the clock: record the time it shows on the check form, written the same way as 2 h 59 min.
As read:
1 h 03 min
